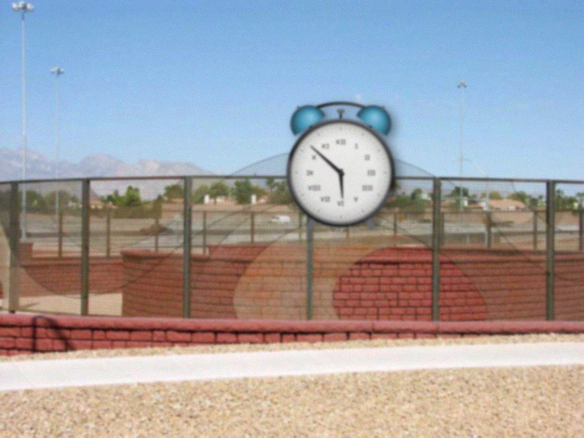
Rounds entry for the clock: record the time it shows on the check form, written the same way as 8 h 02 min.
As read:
5 h 52 min
